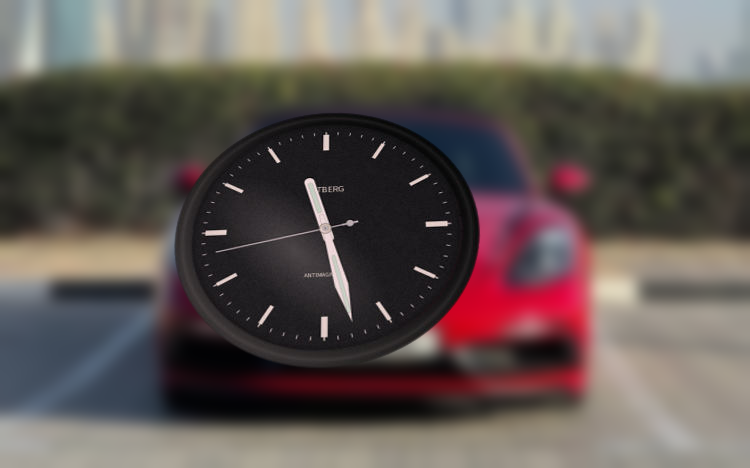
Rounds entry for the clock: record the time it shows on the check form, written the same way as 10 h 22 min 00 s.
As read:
11 h 27 min 43 s
